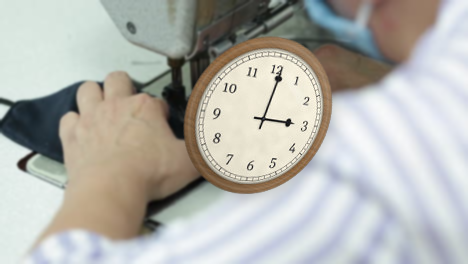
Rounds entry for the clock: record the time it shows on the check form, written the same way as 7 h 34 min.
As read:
3 h 01 min
